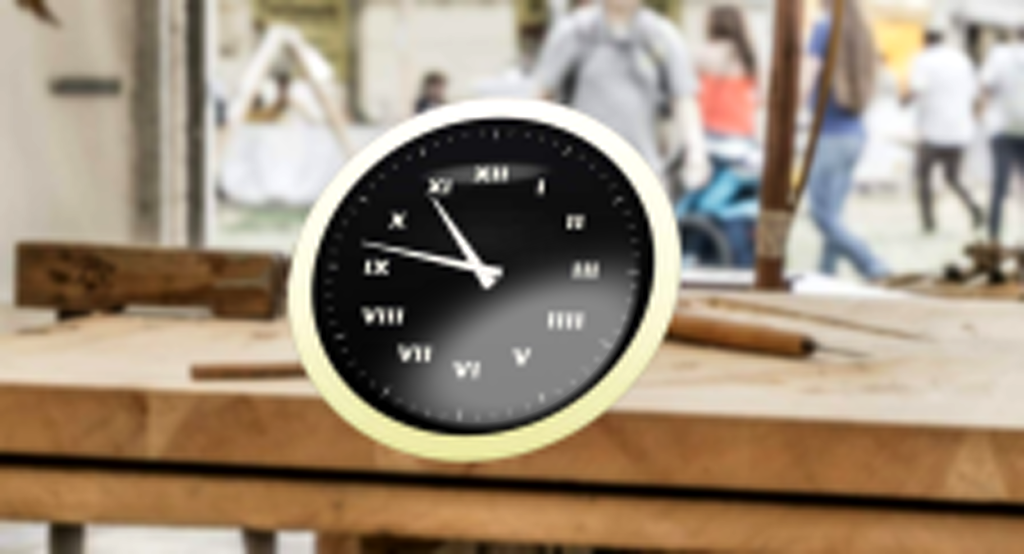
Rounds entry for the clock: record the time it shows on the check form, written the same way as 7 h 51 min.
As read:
10 h 47 min
